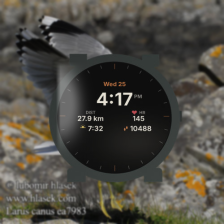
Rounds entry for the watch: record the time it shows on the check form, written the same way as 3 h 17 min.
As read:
4 h 17 min
